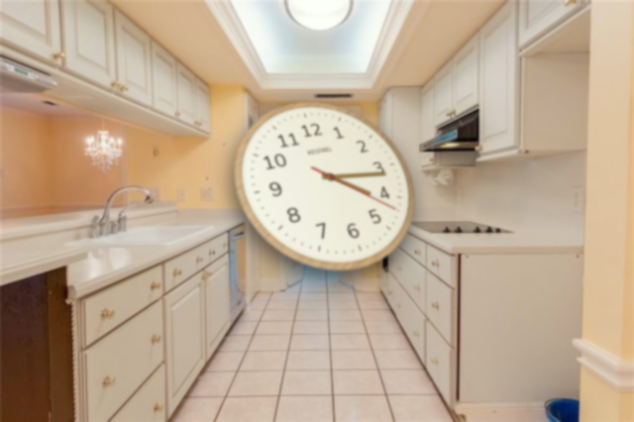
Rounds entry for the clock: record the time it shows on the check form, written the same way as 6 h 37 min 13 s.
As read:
4 h 16 min 22 s
